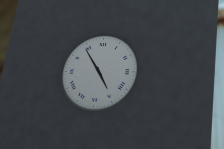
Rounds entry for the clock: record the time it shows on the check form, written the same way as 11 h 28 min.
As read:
4 h 54 min
